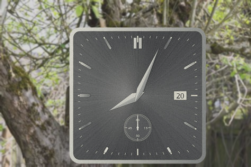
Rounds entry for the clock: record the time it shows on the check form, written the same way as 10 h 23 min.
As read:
8 h 04 min
